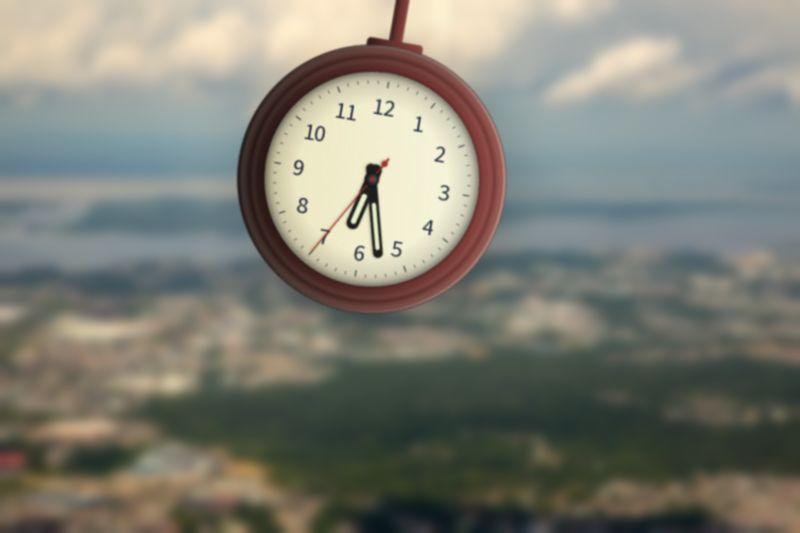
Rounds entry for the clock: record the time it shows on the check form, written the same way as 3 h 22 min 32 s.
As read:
6 h 27 min 35 s
